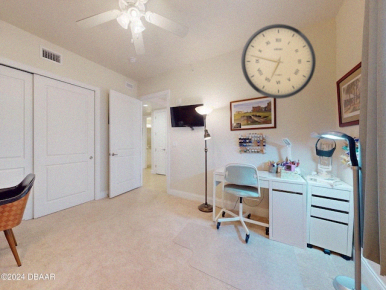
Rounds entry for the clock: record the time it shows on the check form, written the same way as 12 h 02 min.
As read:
6 h 47 min
